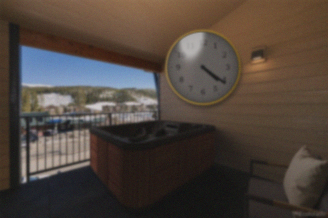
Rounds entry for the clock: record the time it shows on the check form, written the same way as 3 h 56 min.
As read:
4 h 21 min
